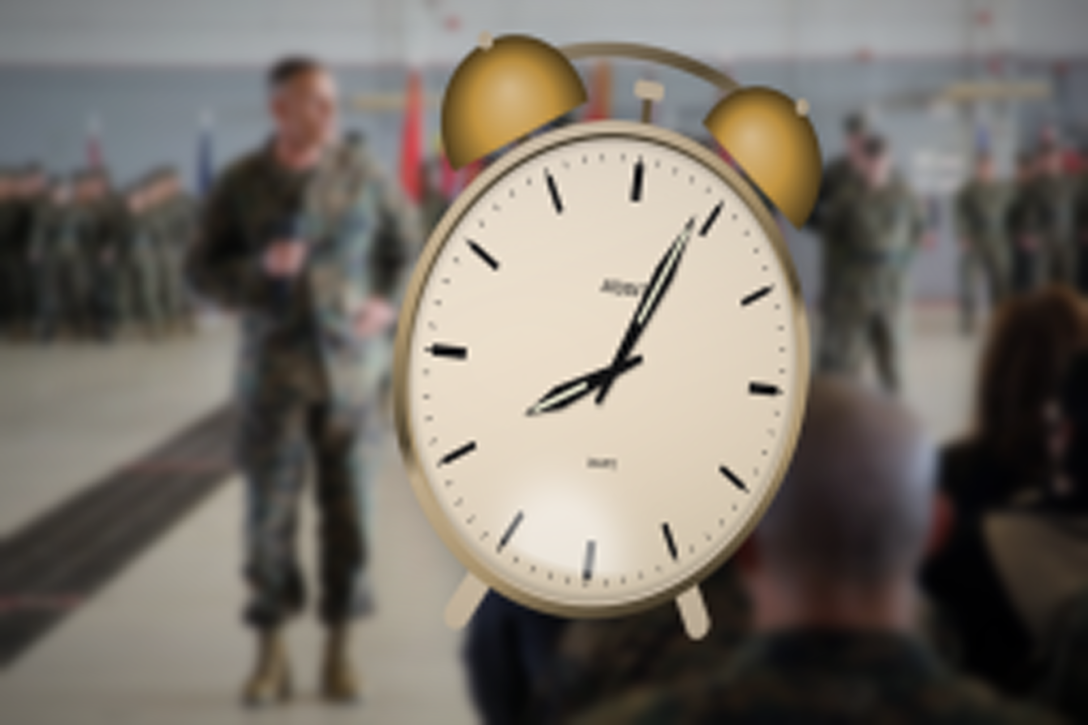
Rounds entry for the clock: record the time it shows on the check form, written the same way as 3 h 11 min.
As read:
8 h 04 min
